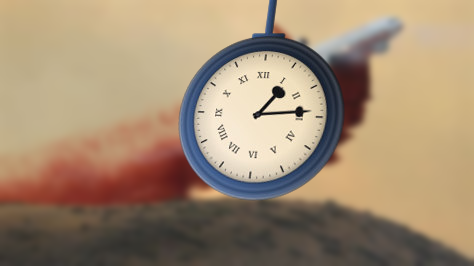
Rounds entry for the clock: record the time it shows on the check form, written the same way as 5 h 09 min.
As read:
1 h 14 min
